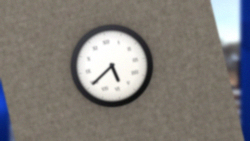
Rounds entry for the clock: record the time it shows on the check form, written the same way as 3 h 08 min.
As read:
5 h 40 min
